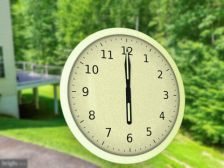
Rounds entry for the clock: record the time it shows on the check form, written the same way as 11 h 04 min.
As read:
6 h 00 min
